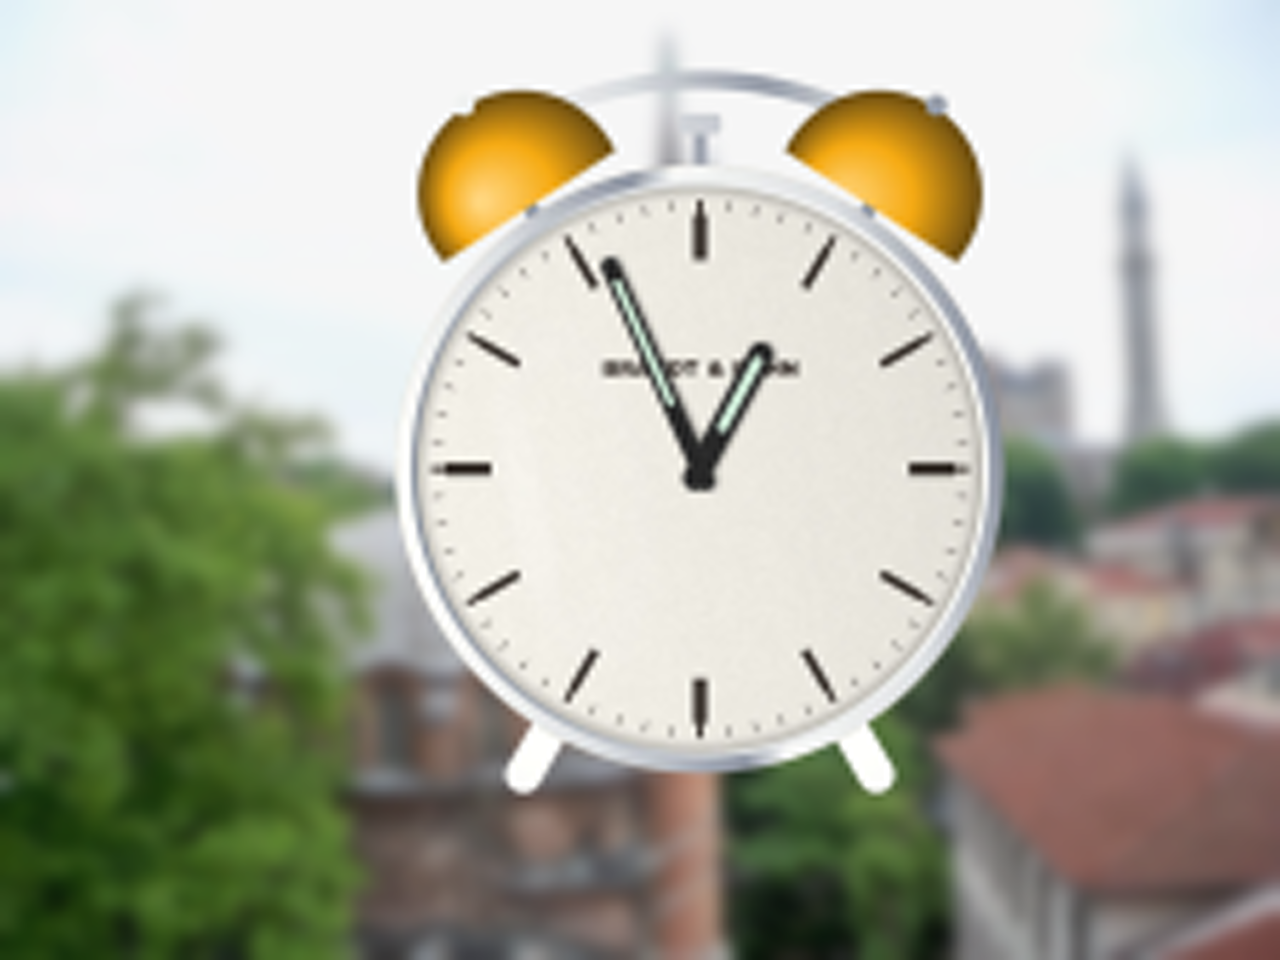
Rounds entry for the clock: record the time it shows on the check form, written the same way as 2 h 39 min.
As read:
12 h 56 min
